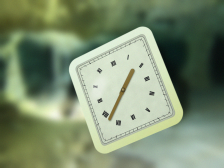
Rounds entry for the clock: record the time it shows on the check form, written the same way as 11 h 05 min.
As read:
1 h 38 min
